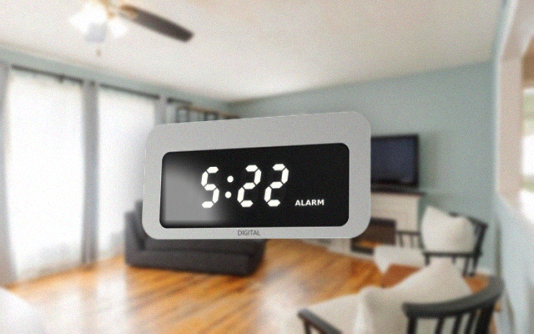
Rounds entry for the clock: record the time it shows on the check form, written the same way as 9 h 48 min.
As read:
5 h 22 min
